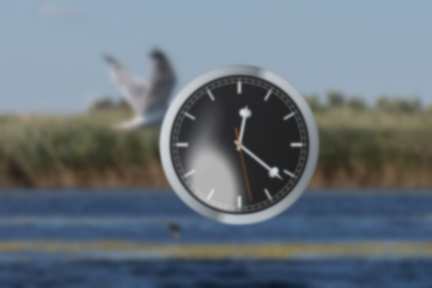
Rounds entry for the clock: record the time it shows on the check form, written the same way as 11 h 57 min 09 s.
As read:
12 h 21 min 28 s
